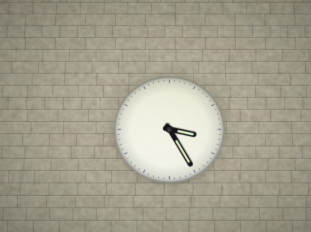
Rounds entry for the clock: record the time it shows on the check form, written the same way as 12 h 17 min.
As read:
3 h 25 min
